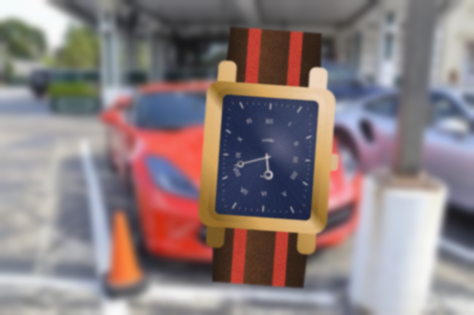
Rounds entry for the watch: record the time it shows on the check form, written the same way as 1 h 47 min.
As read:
5 h 42 min
